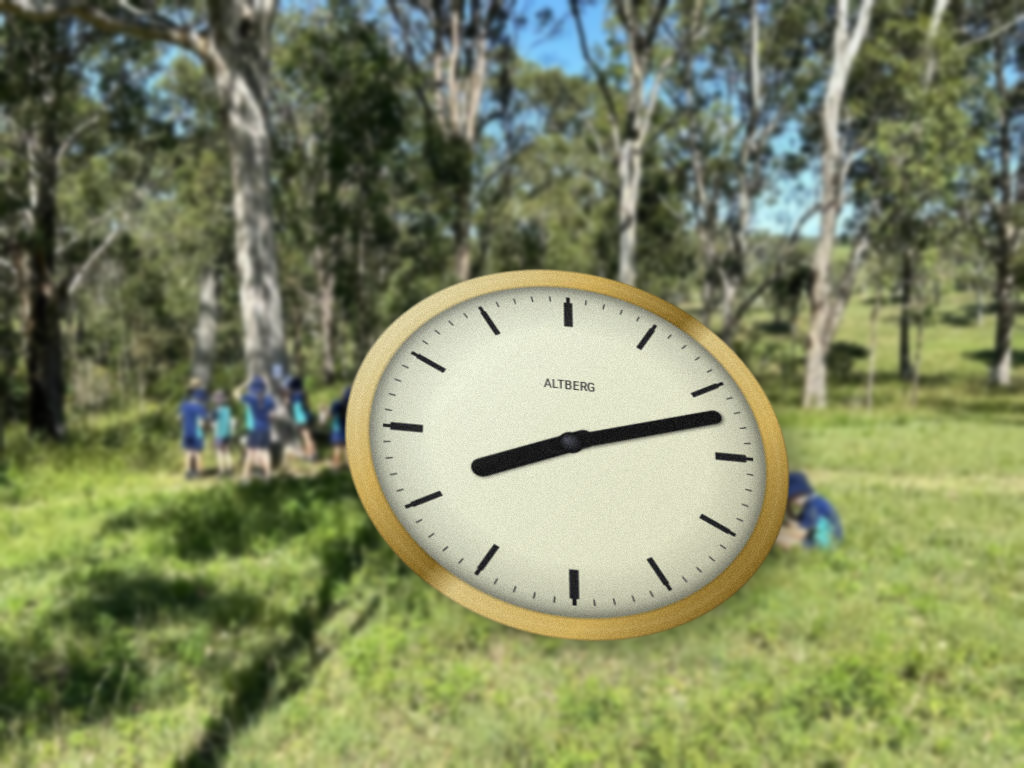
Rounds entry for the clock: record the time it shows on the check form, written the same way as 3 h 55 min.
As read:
8 h 12 min
